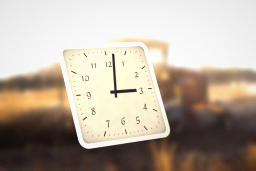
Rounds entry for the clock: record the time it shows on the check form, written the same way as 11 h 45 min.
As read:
3 h 02 min
